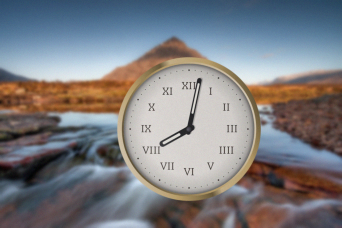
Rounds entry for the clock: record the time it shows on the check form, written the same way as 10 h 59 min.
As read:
8 h 02 min
